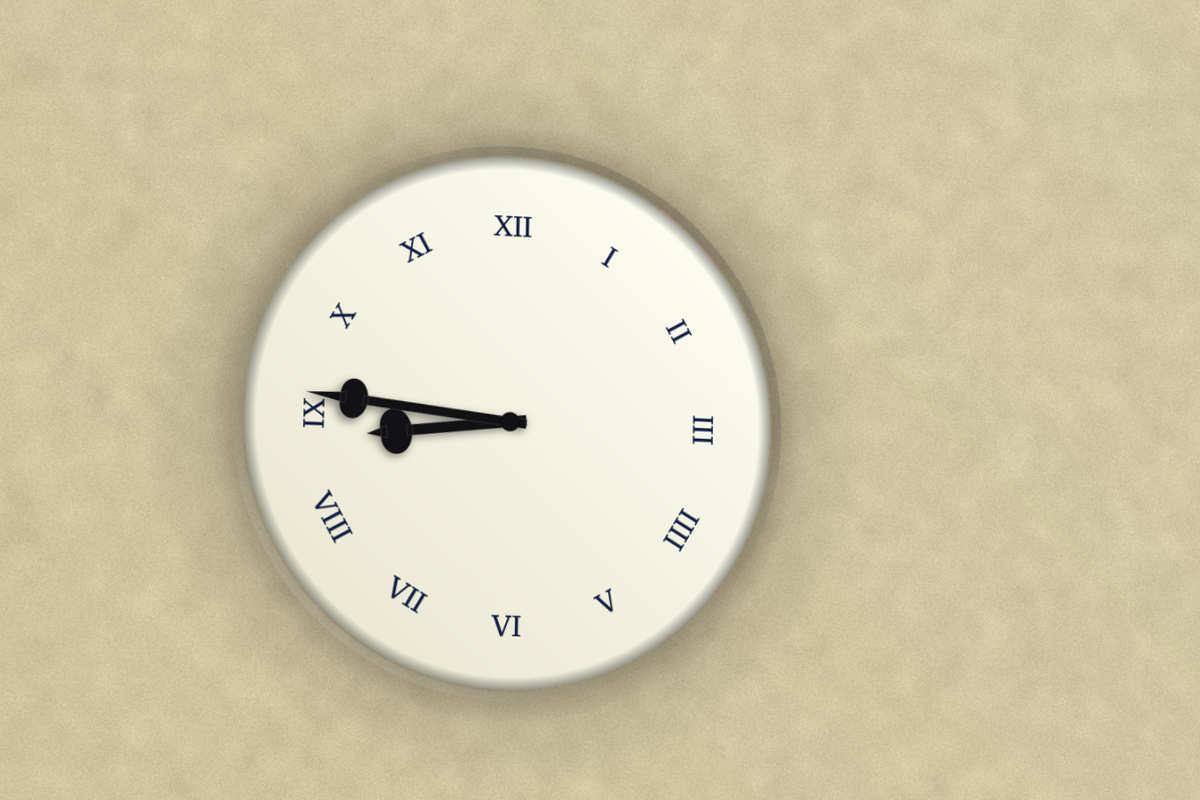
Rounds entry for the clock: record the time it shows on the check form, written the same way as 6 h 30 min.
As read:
8 h 46 min
